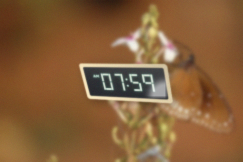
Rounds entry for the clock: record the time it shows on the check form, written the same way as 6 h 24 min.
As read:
7 h 59 min
